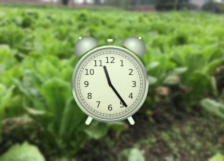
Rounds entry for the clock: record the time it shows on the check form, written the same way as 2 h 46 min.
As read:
11 h 24 min
